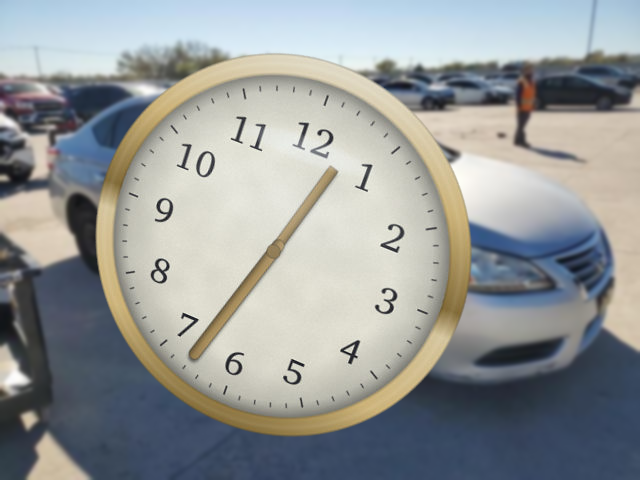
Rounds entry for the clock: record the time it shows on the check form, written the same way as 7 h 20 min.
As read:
12 h 33 min
